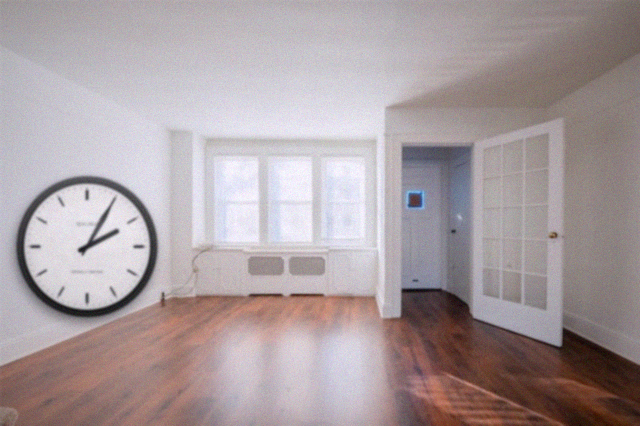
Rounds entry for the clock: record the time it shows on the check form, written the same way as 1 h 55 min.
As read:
2 h 05 min
